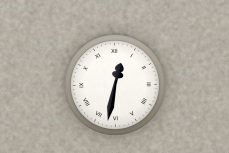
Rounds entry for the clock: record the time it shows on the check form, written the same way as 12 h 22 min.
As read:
12 h 32 min
